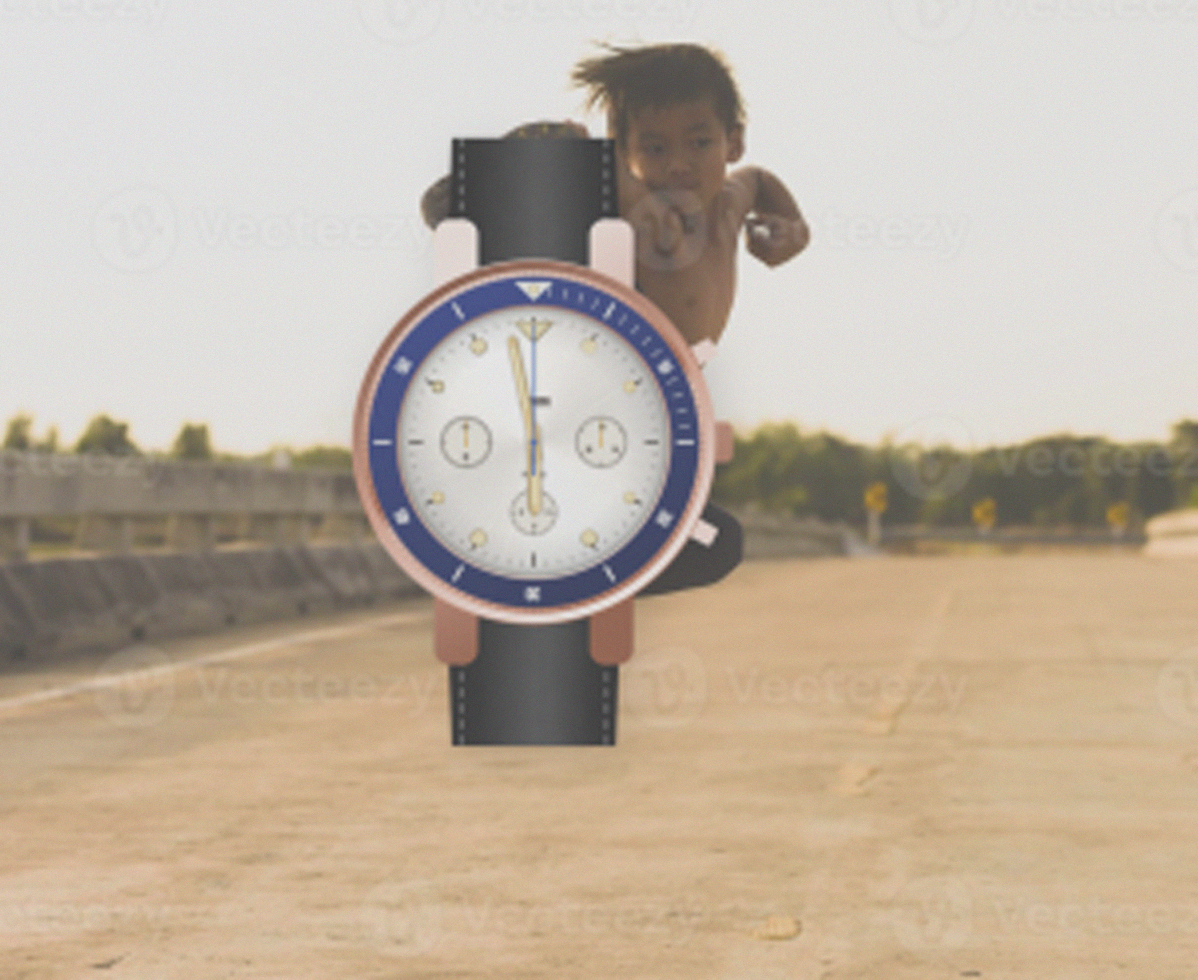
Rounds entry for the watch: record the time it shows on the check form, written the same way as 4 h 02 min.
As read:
5 h 58 min
